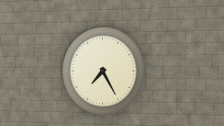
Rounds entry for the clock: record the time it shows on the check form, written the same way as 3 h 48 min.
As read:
7 h 25 min
